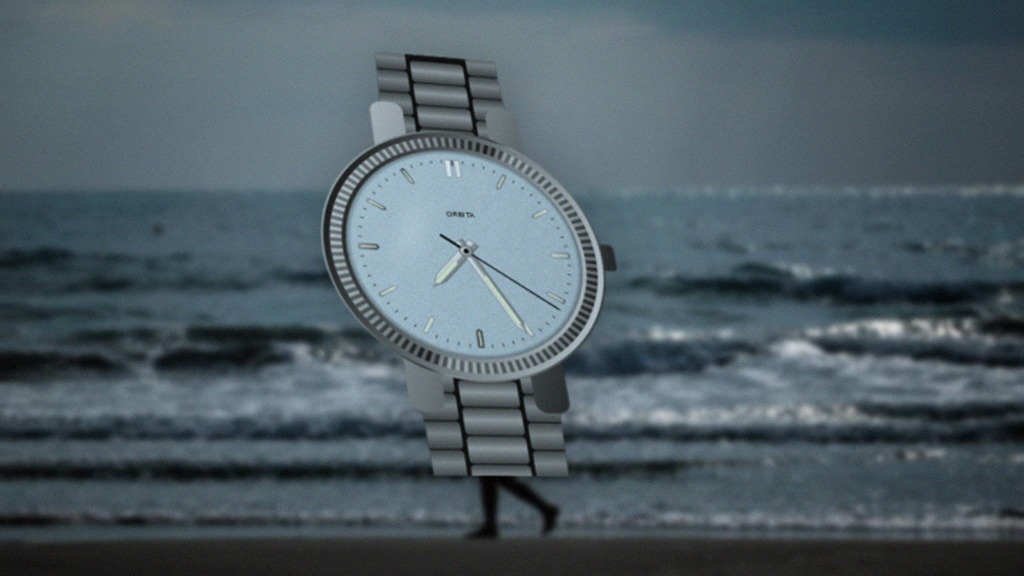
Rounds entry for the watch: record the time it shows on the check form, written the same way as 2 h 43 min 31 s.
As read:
7 h 25 min 21 s
